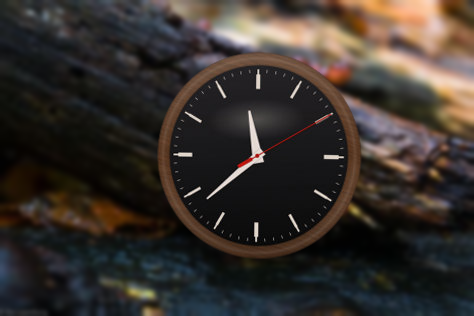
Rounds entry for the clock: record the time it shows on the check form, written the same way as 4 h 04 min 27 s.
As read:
11 h 38 min 10 s
